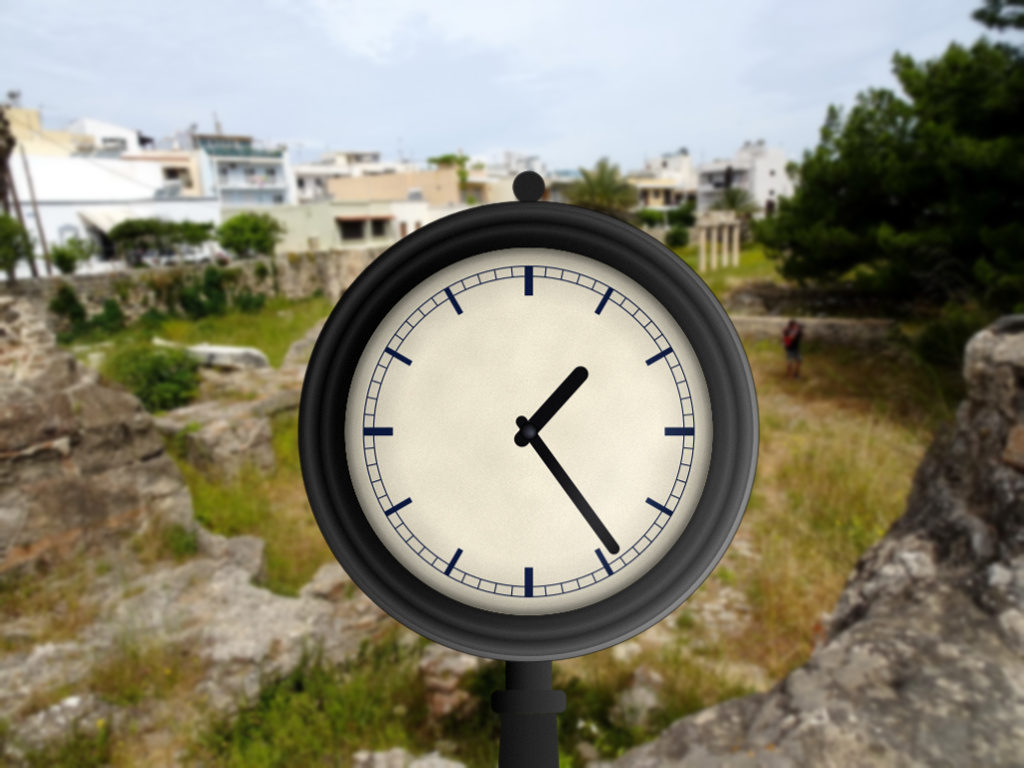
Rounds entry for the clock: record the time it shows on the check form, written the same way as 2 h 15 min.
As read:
1 h 24 min
